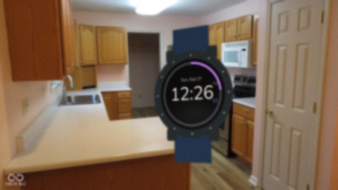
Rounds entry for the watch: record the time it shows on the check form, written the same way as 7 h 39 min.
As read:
12 h 26 min
